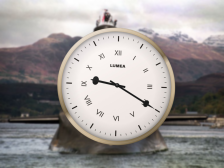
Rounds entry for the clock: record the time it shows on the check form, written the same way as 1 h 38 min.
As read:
9 h 20 min
